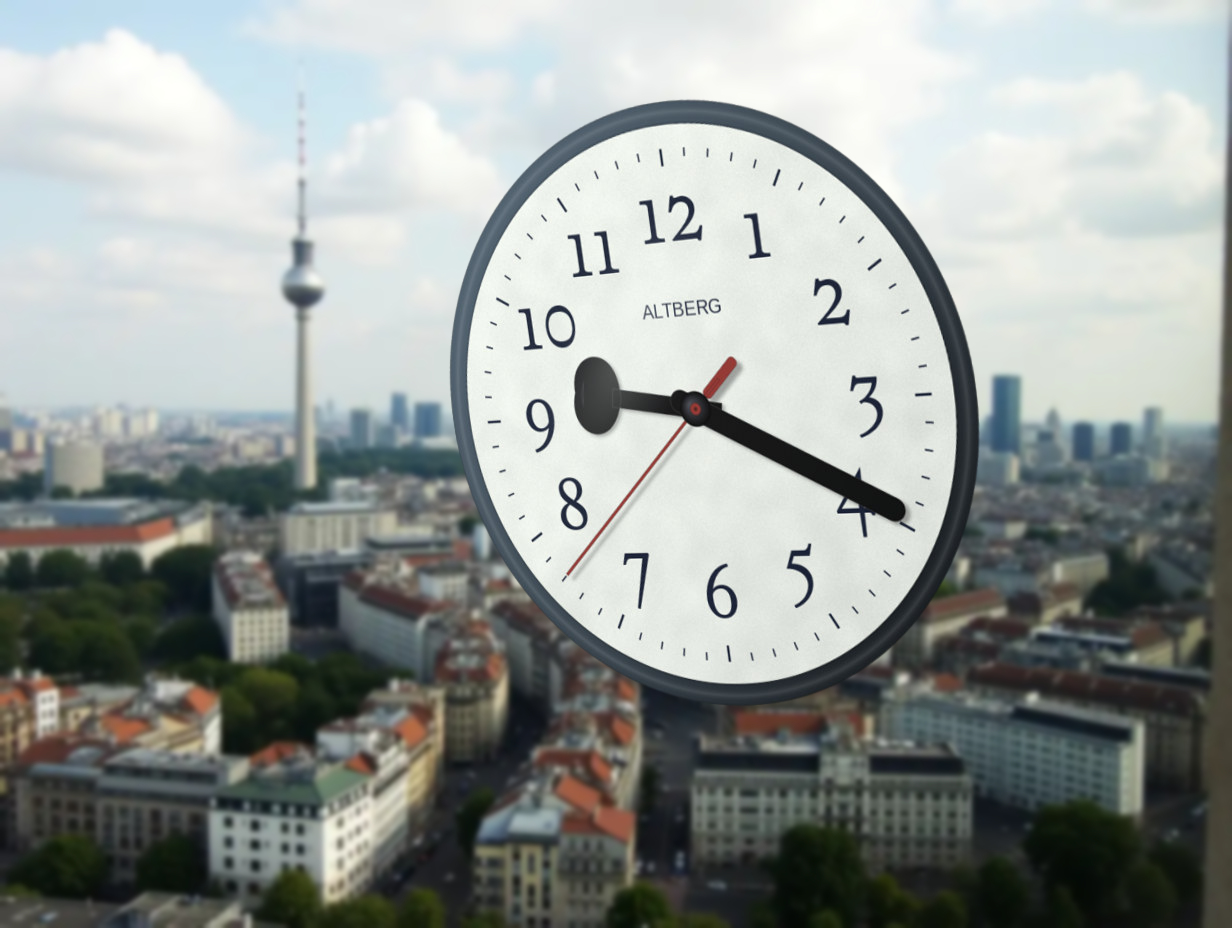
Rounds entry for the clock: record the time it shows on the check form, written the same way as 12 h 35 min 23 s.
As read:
9 h 19 min 38 s
